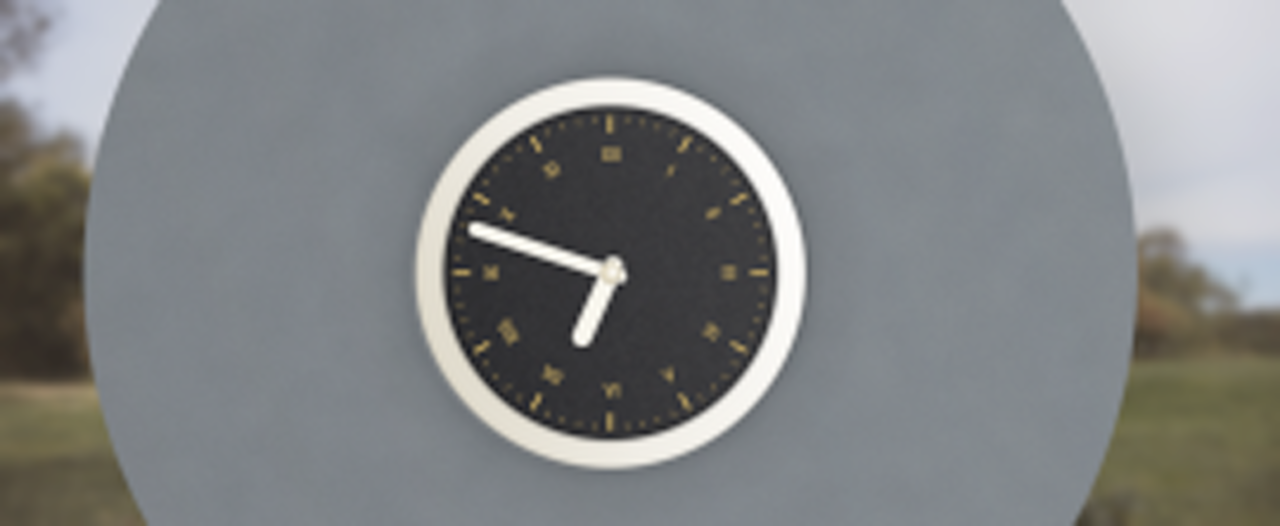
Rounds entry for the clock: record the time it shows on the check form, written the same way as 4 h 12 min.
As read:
6 h 48 min
